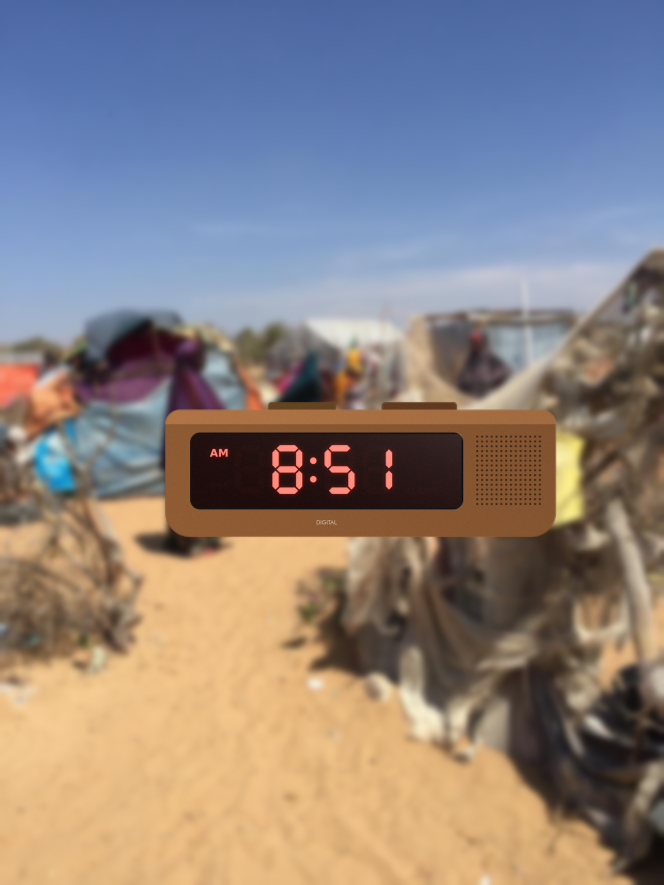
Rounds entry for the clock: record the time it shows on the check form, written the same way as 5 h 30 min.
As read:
8 h 51 min
